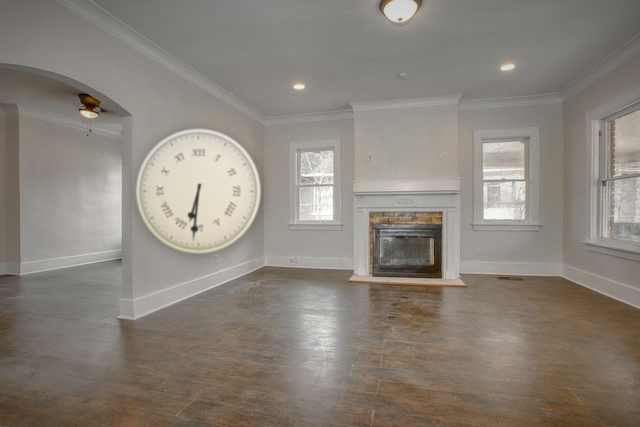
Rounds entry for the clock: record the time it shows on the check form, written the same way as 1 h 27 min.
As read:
6 h 31 min
